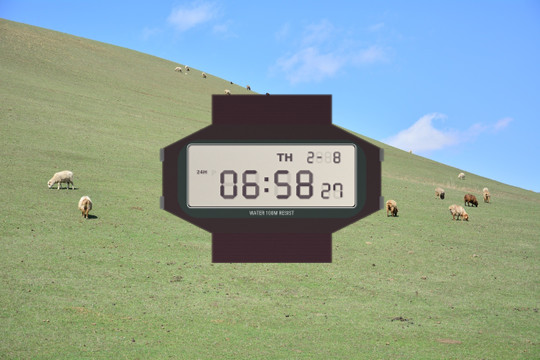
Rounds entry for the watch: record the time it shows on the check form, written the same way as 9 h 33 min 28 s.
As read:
6 h 58 min 27 s
